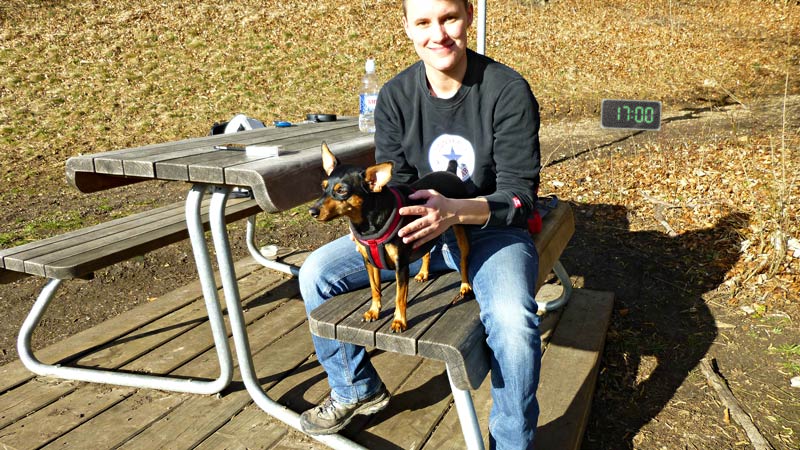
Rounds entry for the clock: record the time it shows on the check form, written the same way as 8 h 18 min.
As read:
17 h 00 min
